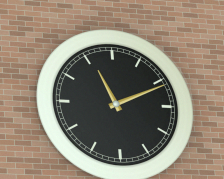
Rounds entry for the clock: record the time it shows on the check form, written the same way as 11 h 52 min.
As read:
11 h 11 min
